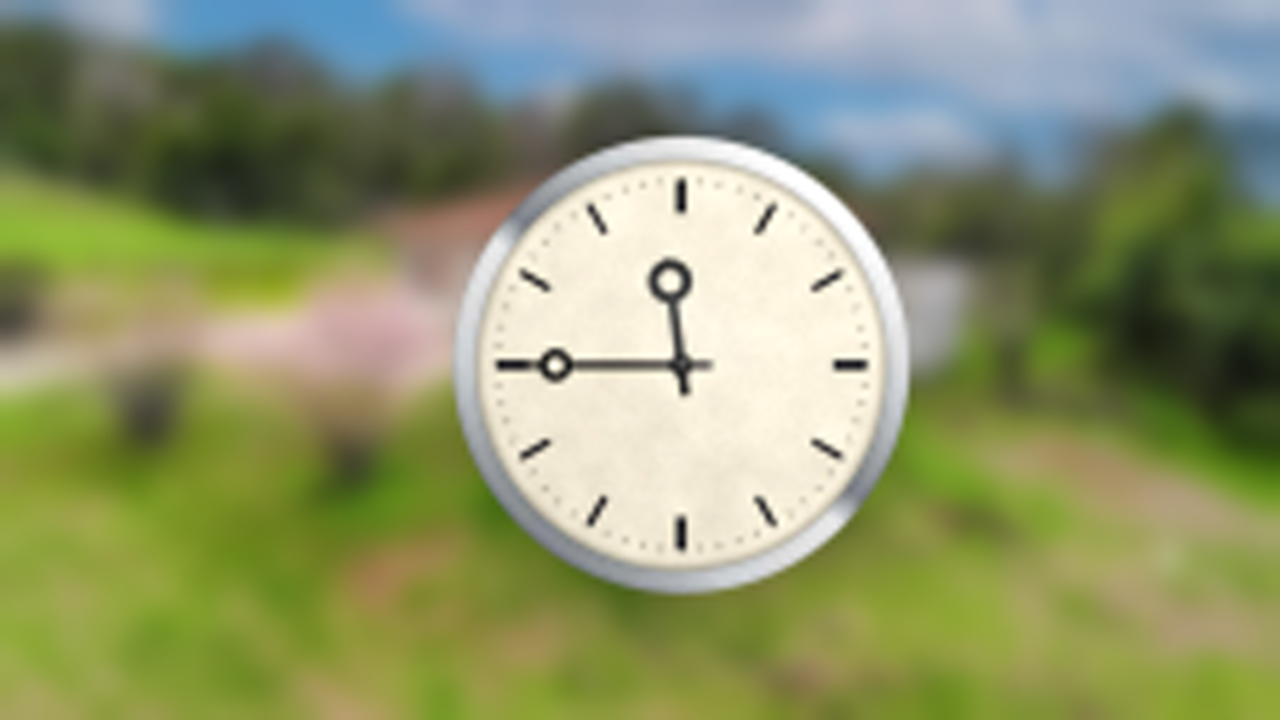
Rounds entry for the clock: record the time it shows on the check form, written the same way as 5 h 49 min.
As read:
11 h 45 min
